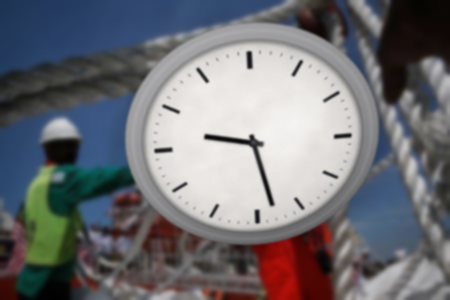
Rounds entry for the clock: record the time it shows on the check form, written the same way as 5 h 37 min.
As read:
9 h 28 min
